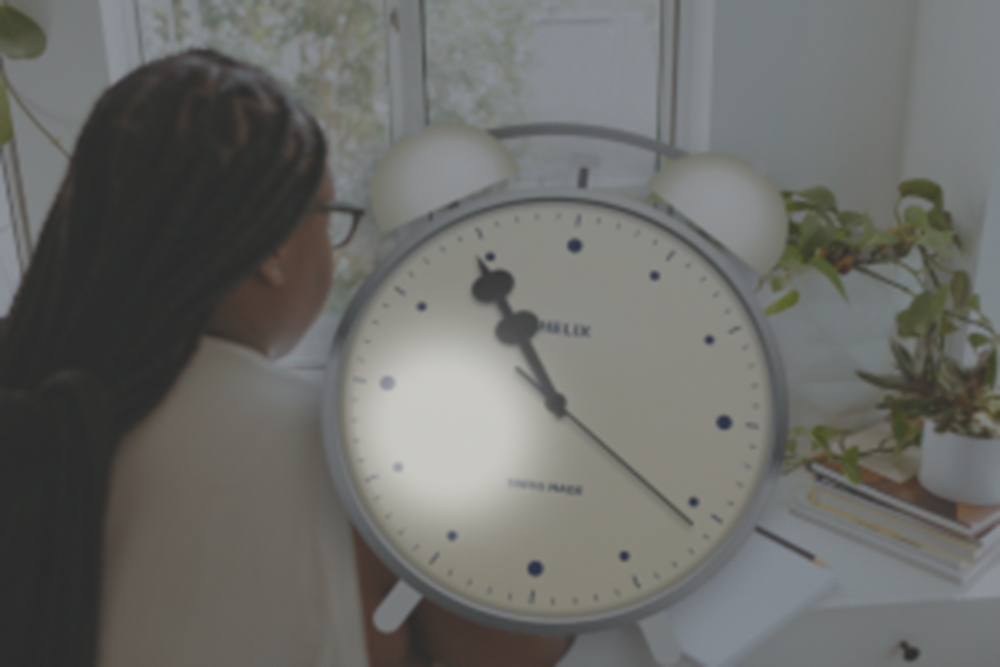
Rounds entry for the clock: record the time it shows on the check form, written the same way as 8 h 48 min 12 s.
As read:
10 h 54 min 21 s
